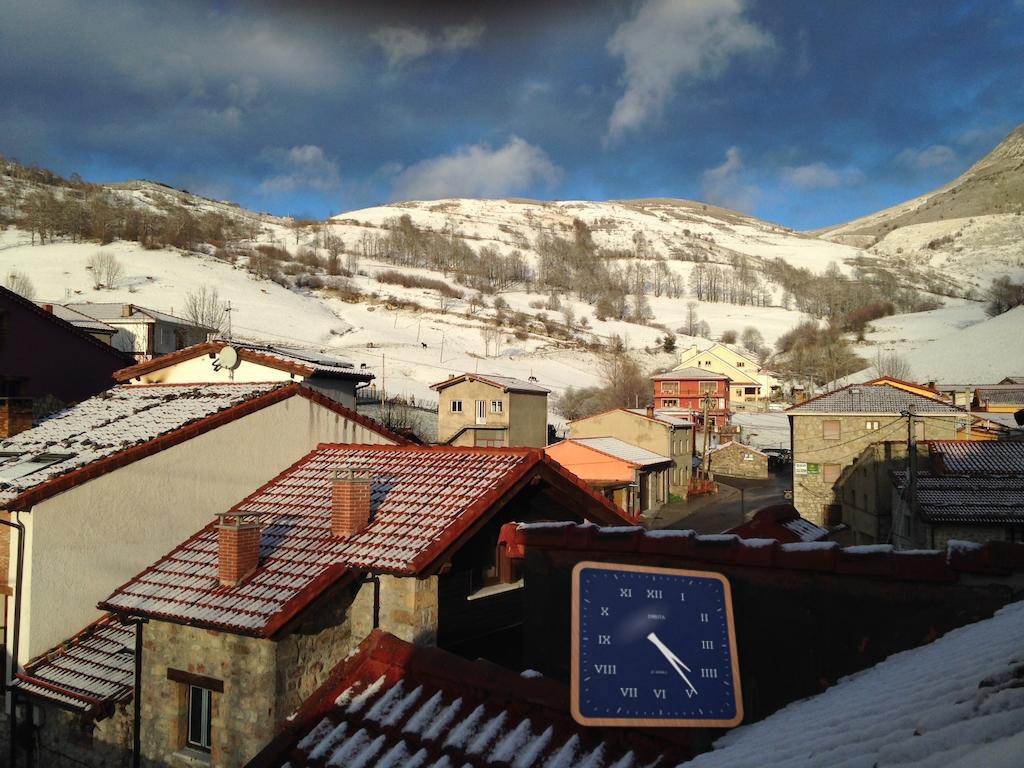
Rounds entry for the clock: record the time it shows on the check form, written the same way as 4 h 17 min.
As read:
4 h 24 min
